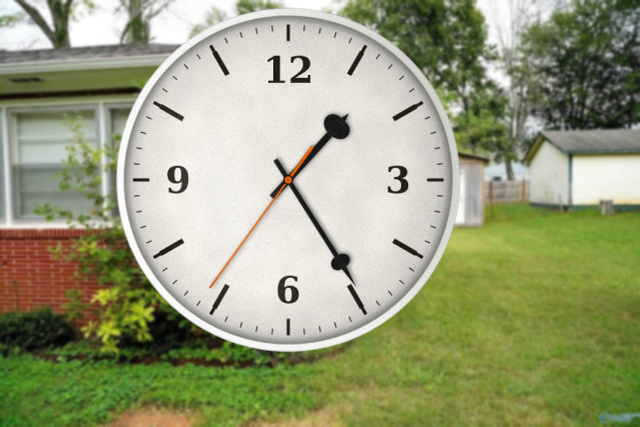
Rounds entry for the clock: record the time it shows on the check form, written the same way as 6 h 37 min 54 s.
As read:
1 h 24 min 36 s
